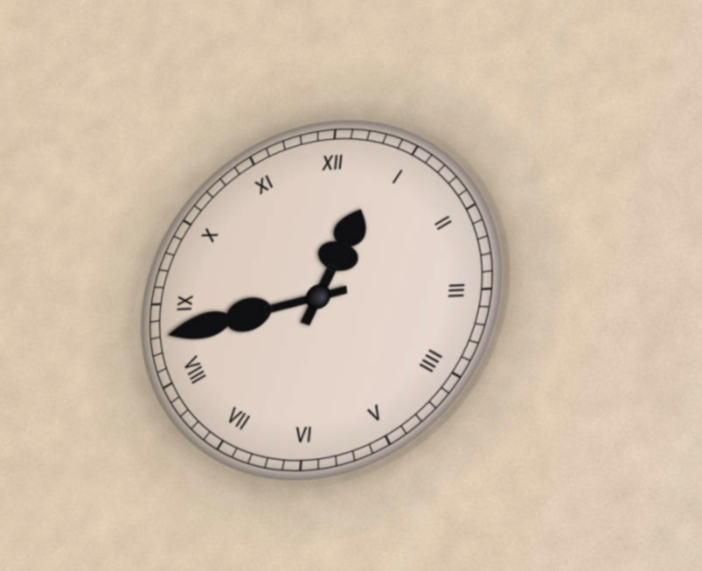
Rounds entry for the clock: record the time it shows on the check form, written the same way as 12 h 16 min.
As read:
12 h 43 min
